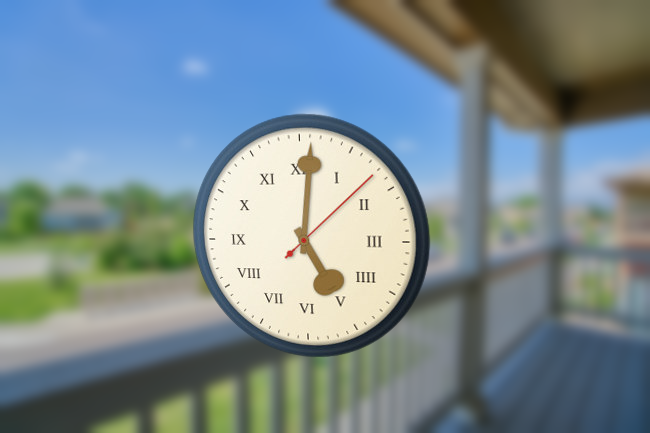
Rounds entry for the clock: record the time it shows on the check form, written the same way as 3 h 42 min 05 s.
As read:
5 h 01 min 08 s
